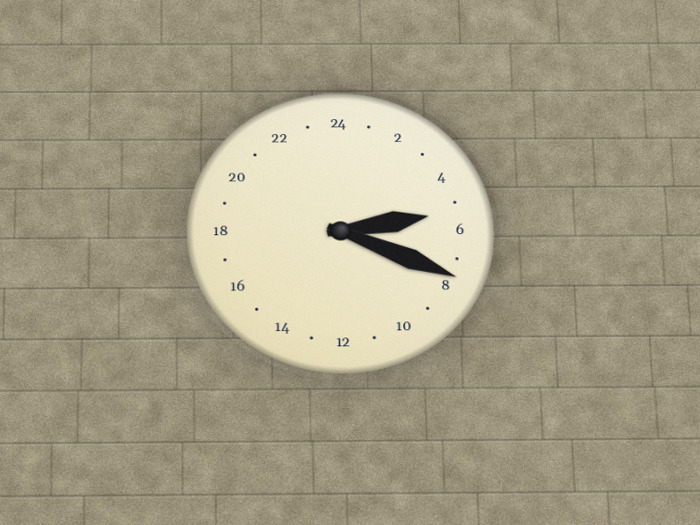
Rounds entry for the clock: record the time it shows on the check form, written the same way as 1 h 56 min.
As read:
5 h 19 min
